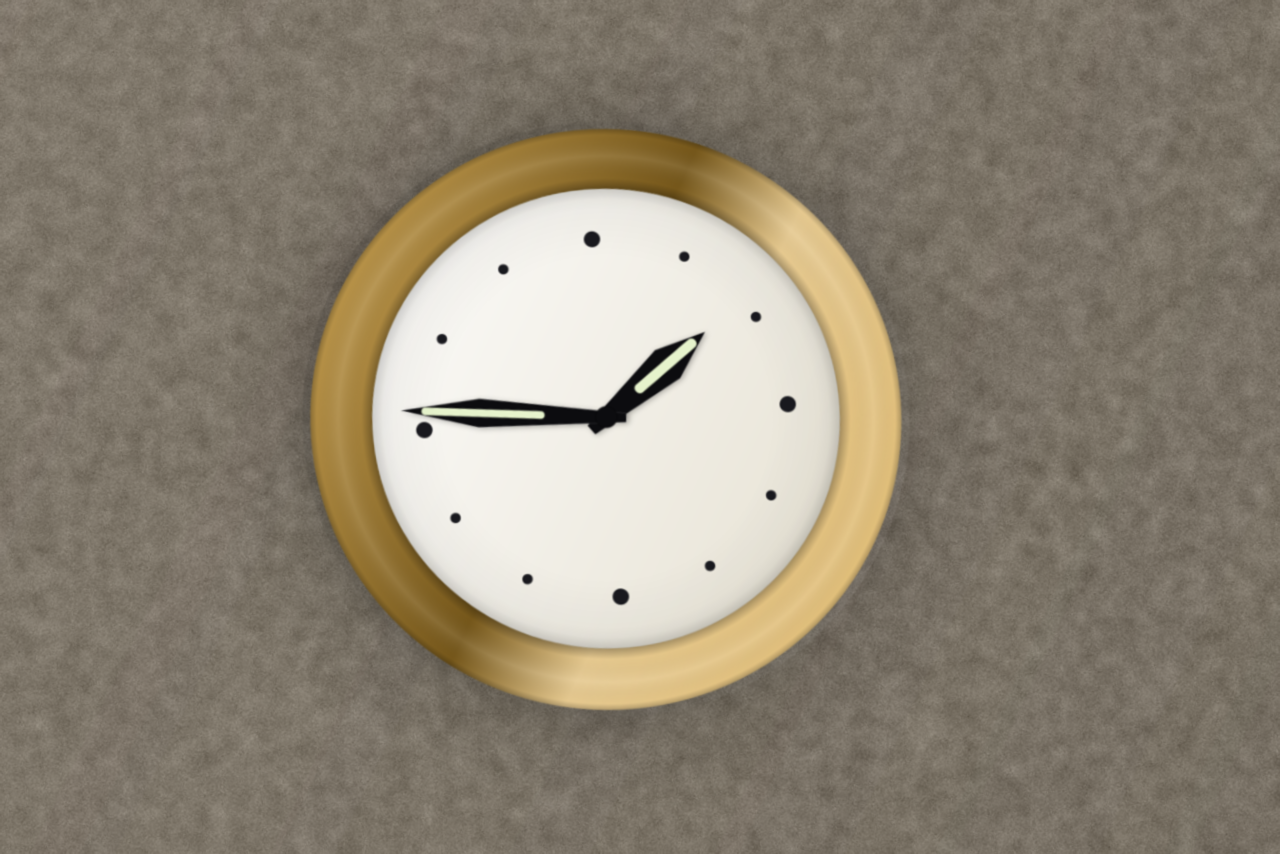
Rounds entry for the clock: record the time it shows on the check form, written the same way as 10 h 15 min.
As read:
1 h 46 min
